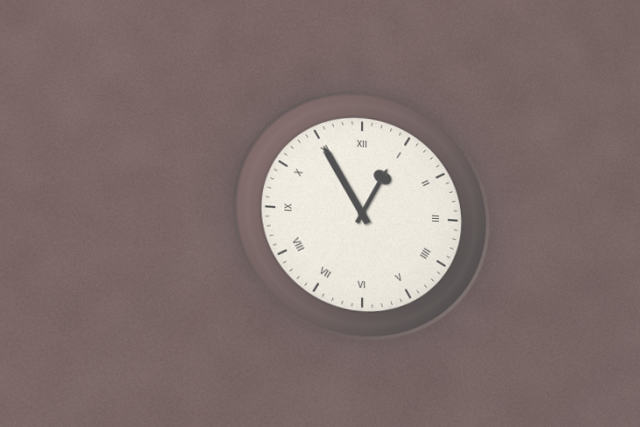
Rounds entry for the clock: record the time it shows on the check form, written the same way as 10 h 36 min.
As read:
12 h 55 min
